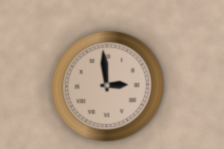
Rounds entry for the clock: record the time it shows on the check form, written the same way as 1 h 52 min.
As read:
2 h 59 min
